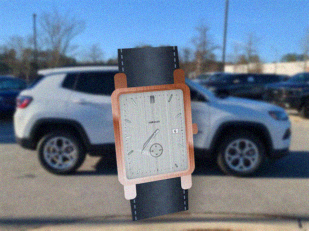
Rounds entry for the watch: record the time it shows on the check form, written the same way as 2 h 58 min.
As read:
7 h 37 min
